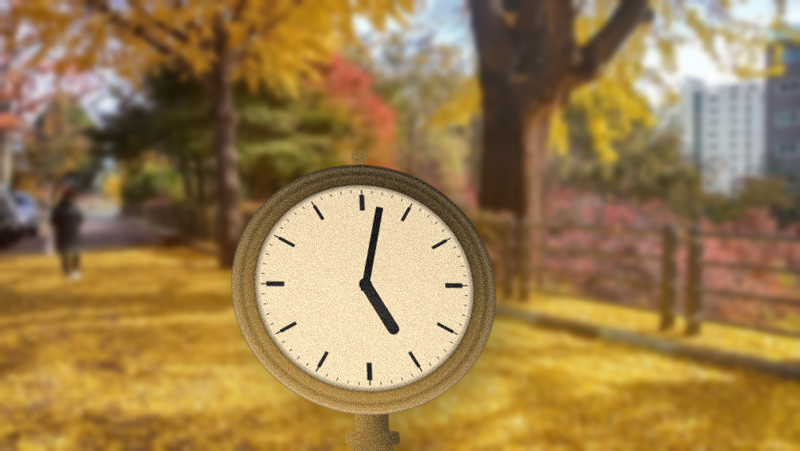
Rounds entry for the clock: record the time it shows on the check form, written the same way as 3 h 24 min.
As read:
5 h 02 min
